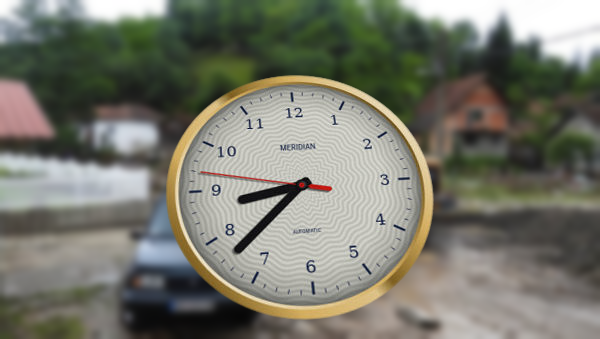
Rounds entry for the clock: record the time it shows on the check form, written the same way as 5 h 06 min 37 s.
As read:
8 h 37 min 47 s
